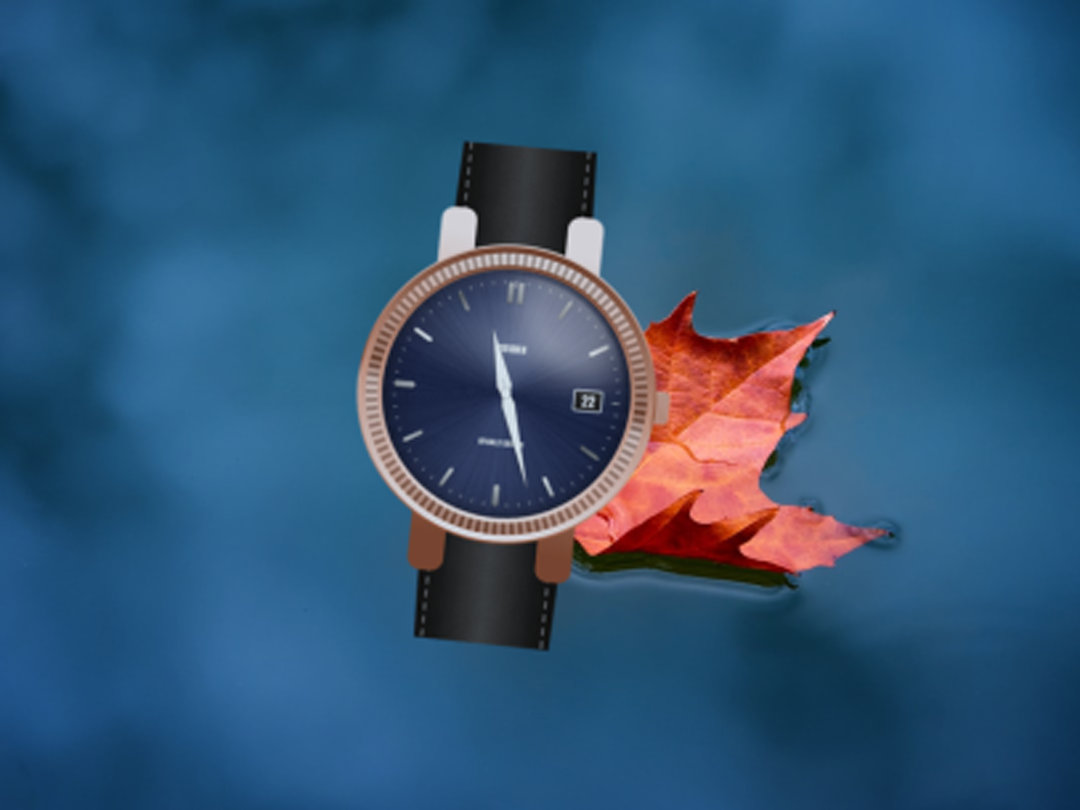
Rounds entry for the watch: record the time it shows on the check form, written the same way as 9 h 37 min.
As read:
11 h 27 min
